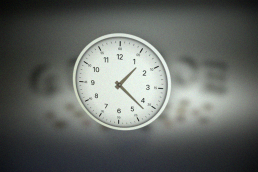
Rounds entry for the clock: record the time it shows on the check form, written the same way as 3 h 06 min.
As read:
1 h 22 min
